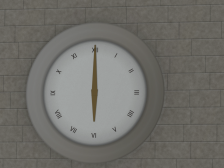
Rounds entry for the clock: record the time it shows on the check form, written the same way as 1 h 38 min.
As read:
6 h 00 min
